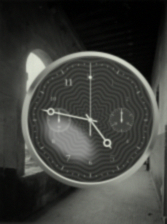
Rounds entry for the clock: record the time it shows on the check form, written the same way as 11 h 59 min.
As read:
4 h 47 min
